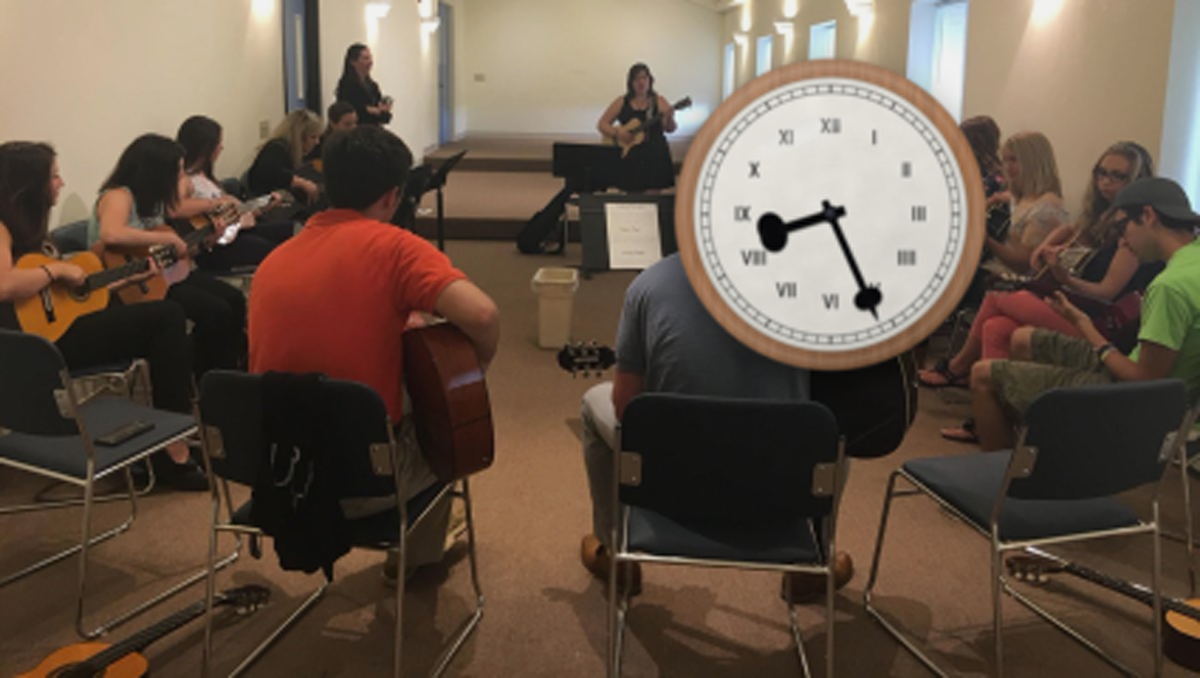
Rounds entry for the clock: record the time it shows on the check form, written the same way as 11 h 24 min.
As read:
8 h 26 min
